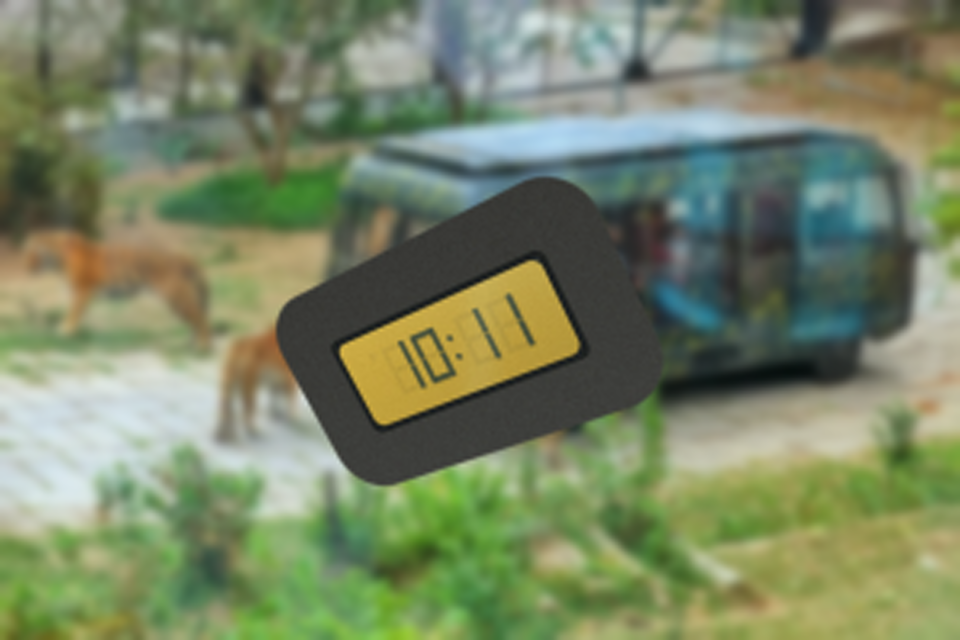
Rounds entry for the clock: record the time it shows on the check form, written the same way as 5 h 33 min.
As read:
10 h 11 min
